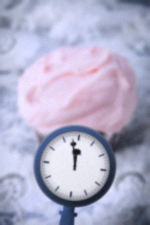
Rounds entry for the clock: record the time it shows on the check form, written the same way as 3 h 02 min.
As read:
11 h 58 min
